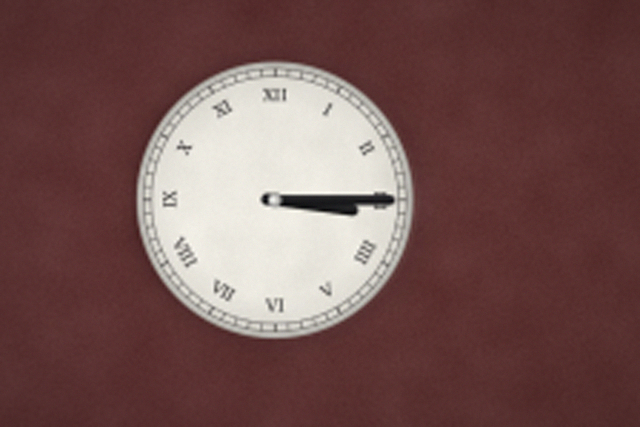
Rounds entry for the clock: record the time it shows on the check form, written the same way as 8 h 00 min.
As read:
3 h 15 min
